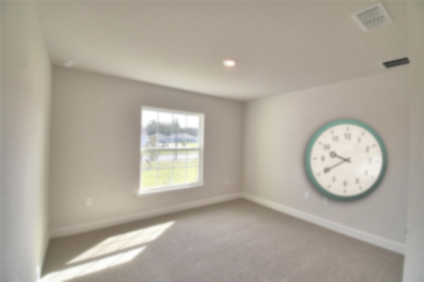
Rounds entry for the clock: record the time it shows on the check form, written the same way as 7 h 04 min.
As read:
9 h 40 min
